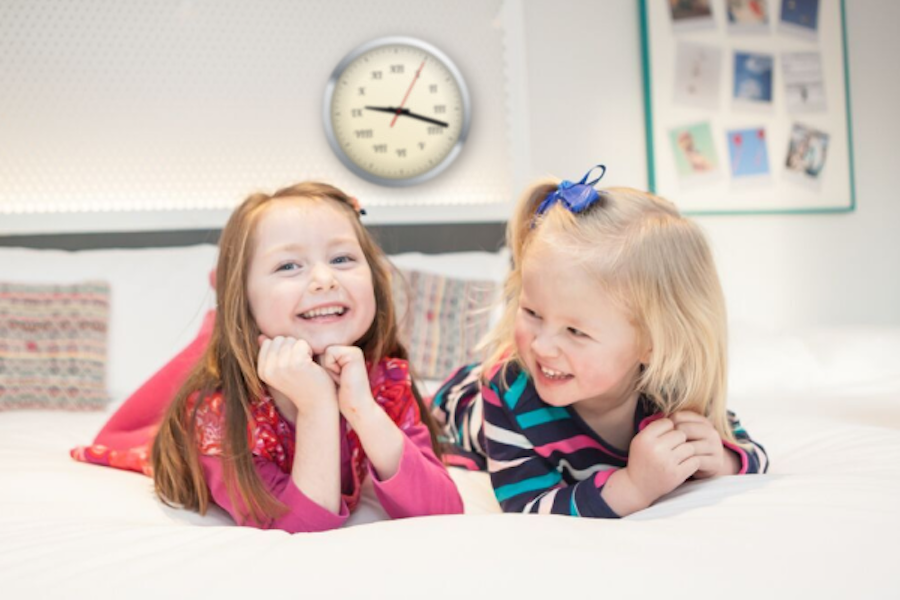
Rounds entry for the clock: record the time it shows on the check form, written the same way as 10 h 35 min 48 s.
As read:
9 h 18 min 05 s
